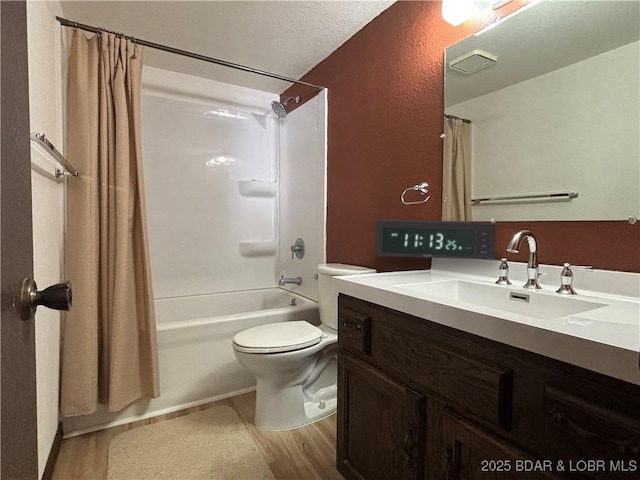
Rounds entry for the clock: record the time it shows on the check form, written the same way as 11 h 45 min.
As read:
11 h 13 min
